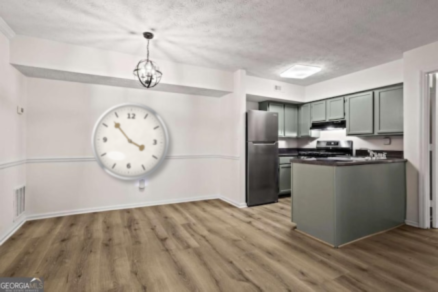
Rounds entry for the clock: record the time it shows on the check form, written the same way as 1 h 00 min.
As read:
3 h 53 min
